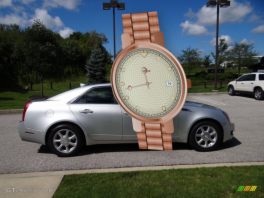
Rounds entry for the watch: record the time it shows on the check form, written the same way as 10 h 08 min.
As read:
11 h 43 min
